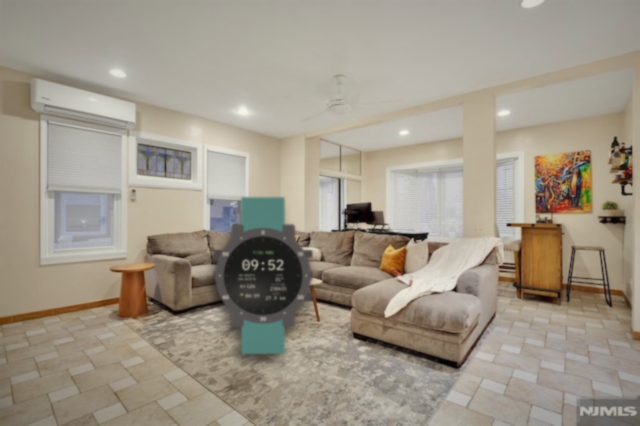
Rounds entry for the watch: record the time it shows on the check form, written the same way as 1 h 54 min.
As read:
9 h 52 min
